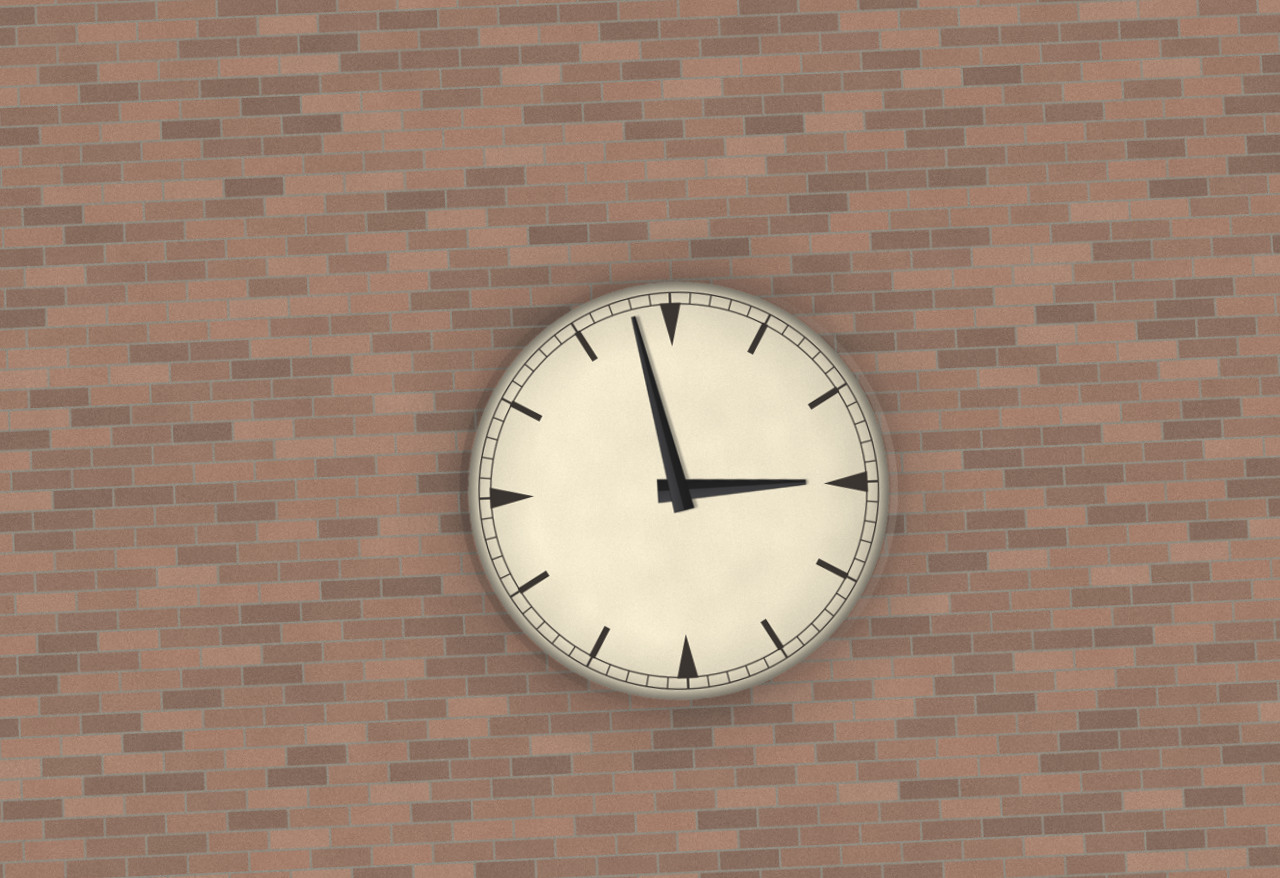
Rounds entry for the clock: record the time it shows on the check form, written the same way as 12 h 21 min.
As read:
2 h 58 min
